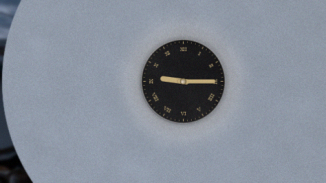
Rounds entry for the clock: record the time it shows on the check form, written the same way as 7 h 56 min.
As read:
9 h 15 min
